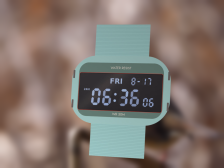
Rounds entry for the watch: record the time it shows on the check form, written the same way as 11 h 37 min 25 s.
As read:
6 h 36 min 06 s
